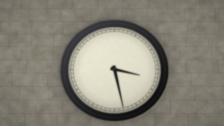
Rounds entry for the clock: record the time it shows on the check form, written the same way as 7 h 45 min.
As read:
3 h 28 min
